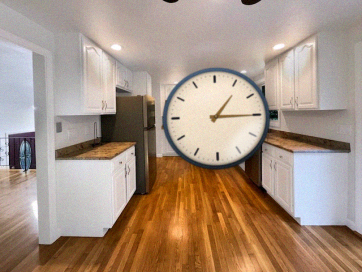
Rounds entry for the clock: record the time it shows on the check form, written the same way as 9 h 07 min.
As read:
1 h 15 min
